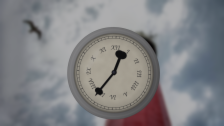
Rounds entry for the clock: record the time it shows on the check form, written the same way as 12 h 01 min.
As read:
12 h 36 min
